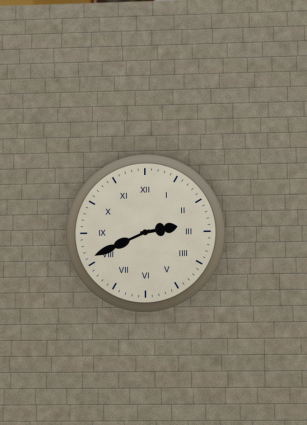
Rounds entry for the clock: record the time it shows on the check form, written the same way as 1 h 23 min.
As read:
2 h 41 min
